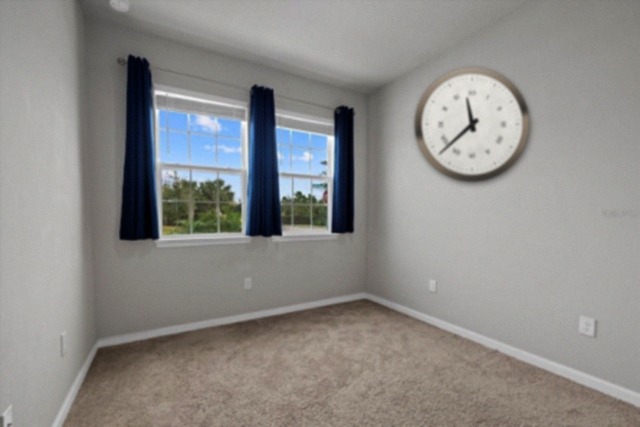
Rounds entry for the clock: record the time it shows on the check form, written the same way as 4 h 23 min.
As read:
11 h 38 min
